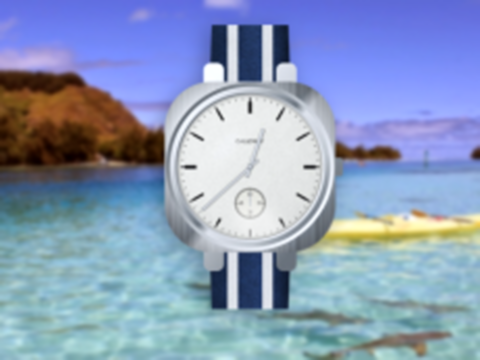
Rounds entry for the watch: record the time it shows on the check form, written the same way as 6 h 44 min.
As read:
12 h 38 min
